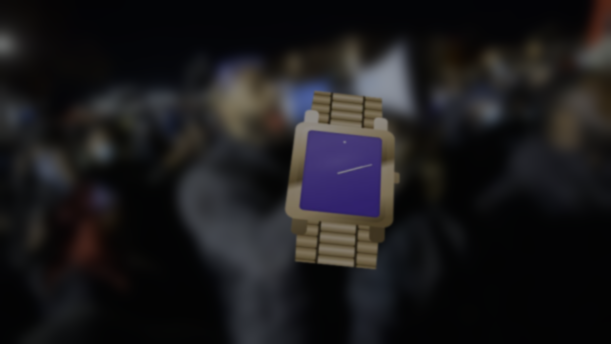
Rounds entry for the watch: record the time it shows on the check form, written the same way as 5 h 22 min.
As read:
2 h 11 min
